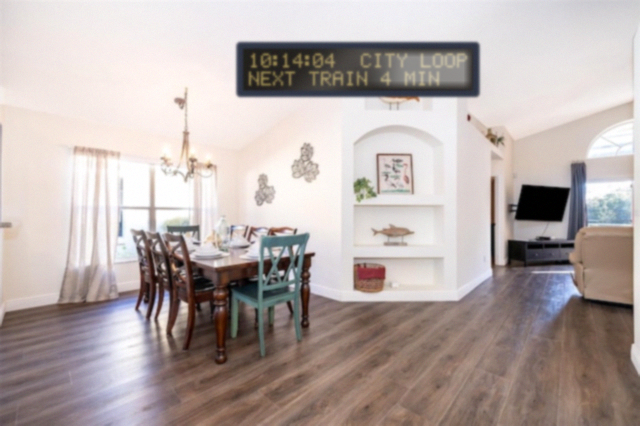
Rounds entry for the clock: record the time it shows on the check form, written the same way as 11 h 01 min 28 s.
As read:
10 h 14 min 04 s
